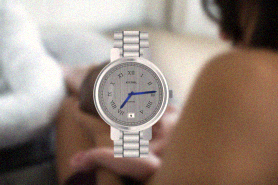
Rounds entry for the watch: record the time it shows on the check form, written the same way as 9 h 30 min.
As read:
7 h 14 min
